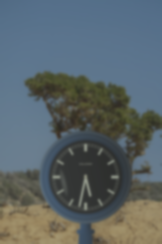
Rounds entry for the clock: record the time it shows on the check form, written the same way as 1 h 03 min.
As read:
5 h 32 min
